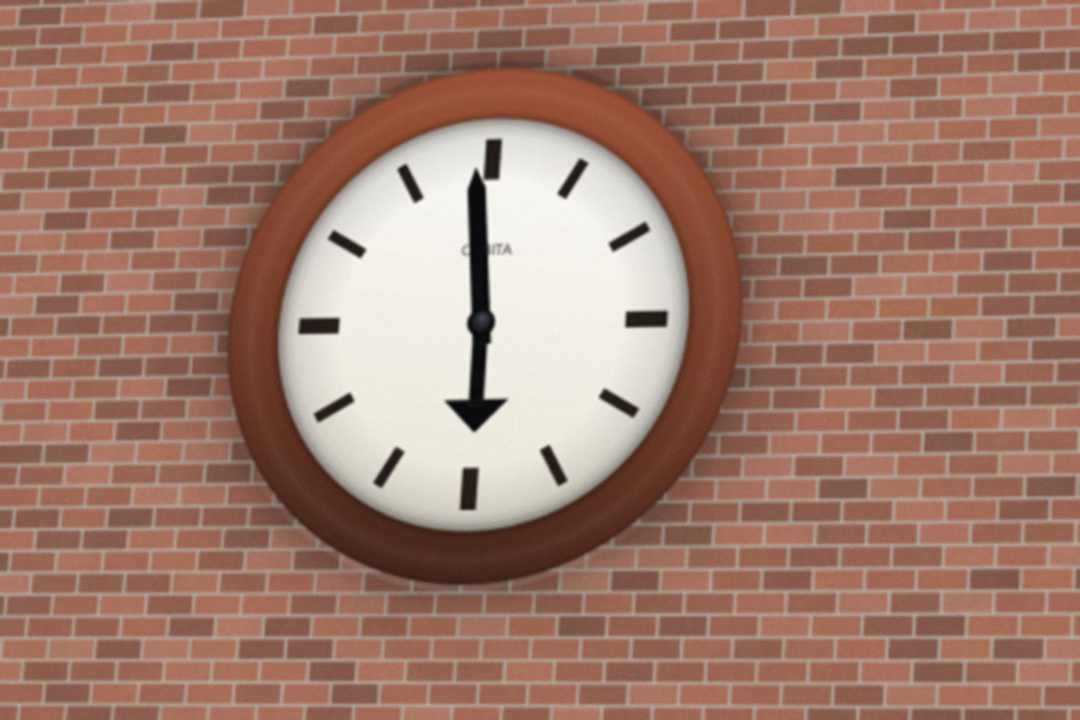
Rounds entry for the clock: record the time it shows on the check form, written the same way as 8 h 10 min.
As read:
5 h 59 min
